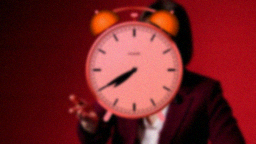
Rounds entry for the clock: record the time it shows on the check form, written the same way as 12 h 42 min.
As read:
7 h 40 min
